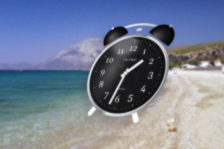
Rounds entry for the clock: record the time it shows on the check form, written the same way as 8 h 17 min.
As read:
1 h 32 min
